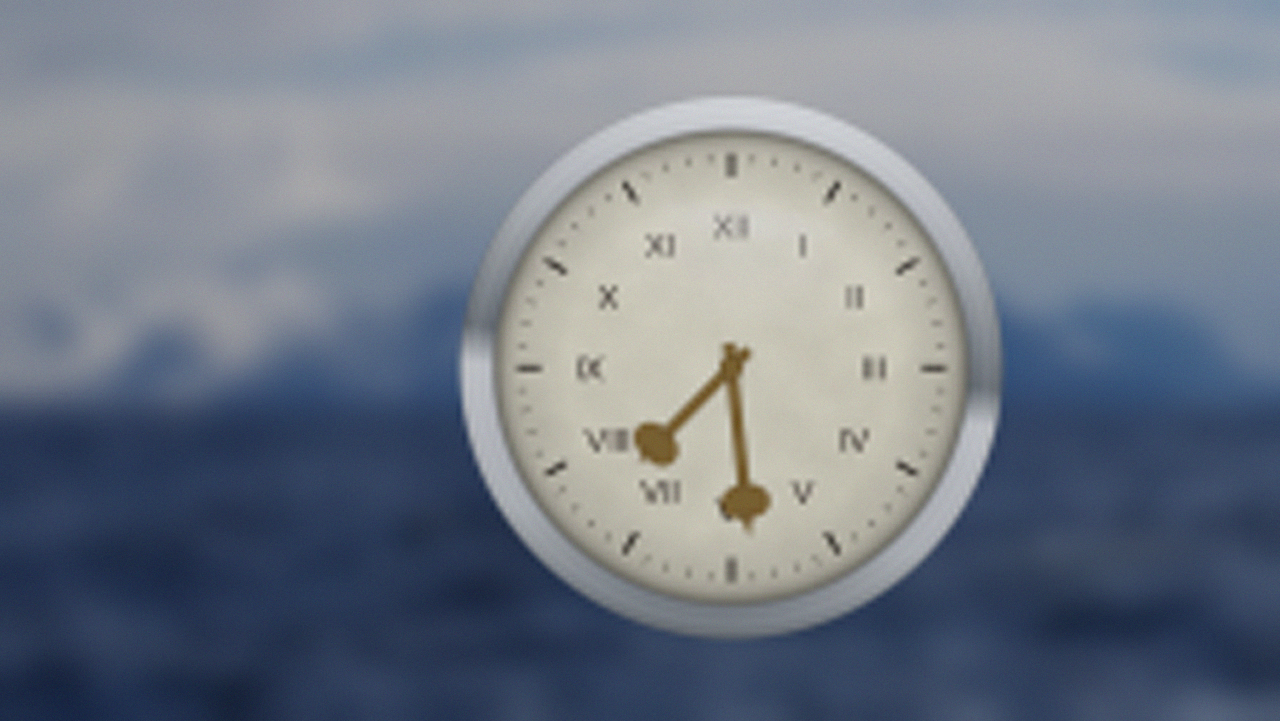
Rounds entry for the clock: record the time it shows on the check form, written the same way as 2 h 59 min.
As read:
7 h 29 min
